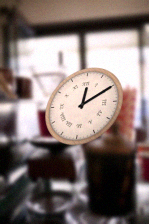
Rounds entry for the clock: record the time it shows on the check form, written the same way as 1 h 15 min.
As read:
12 h 10 min
